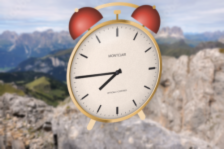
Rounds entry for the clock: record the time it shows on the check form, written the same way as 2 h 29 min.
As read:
7 h 45 min
